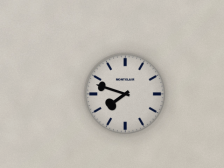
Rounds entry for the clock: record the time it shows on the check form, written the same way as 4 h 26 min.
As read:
7 h 48 min
